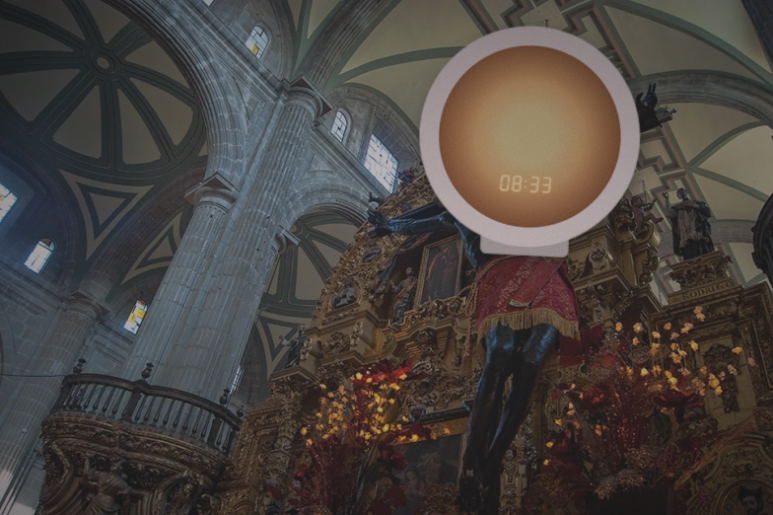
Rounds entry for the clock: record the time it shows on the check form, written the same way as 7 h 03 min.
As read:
8 h 33 min
